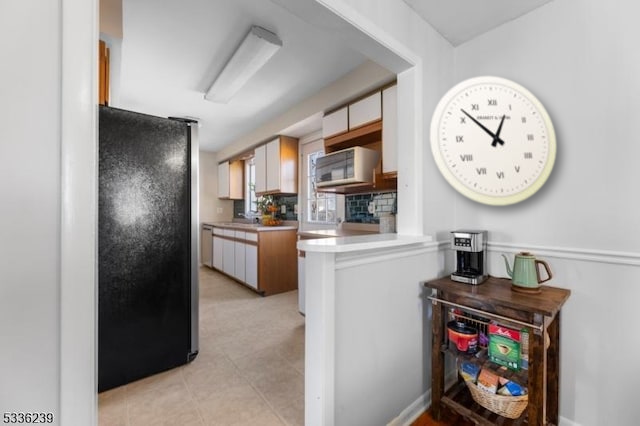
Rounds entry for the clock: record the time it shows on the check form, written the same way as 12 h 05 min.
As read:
12 h 52 min
